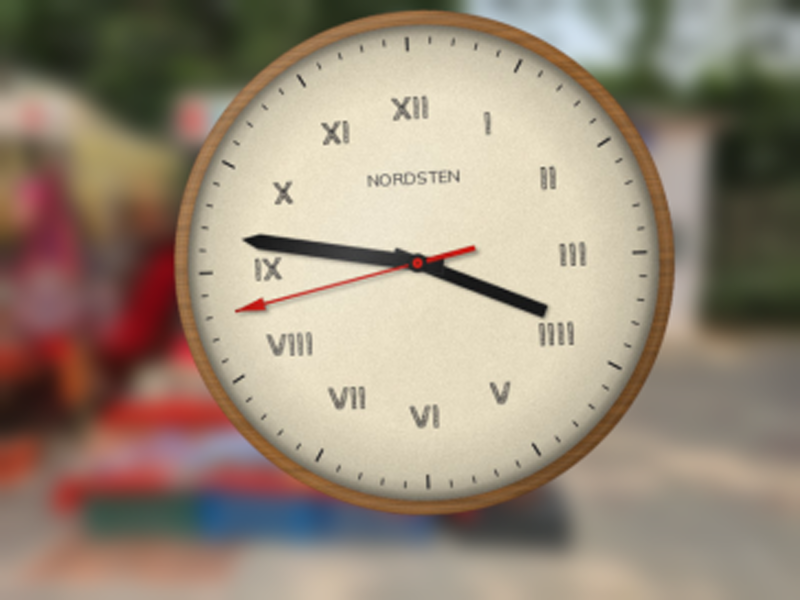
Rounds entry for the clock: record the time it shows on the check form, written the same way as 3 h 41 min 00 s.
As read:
3 h 46 min 43 s
